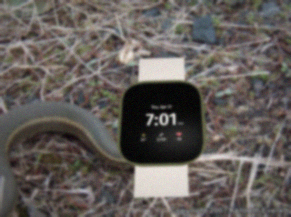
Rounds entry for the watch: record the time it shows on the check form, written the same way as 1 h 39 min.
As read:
7 h 01 min
